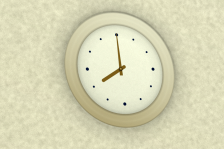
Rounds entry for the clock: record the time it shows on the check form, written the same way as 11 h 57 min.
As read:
8 h 00 min
